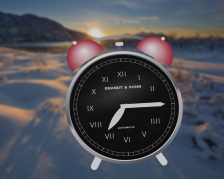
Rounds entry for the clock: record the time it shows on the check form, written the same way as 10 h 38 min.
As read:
7 h 15 min
